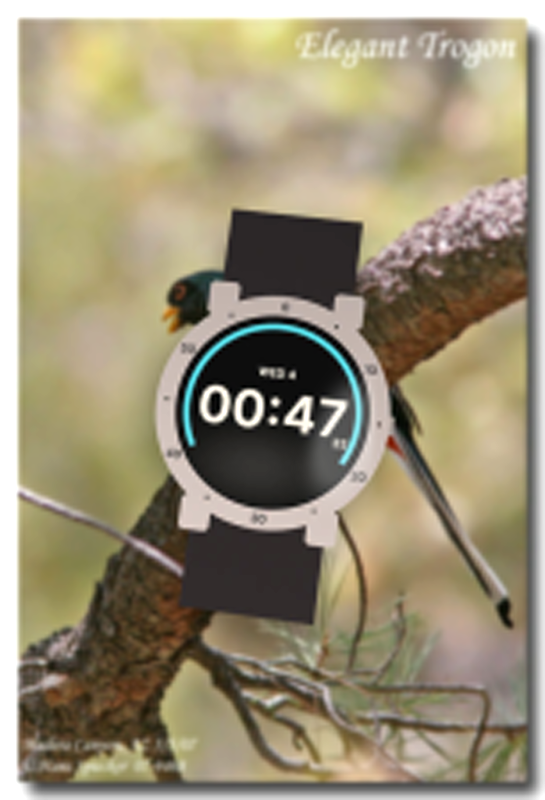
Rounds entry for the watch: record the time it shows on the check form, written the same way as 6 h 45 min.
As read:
0 h 47 min
